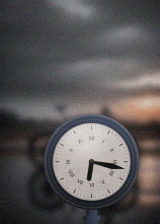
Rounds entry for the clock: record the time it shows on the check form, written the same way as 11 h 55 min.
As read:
6 h 17 min
